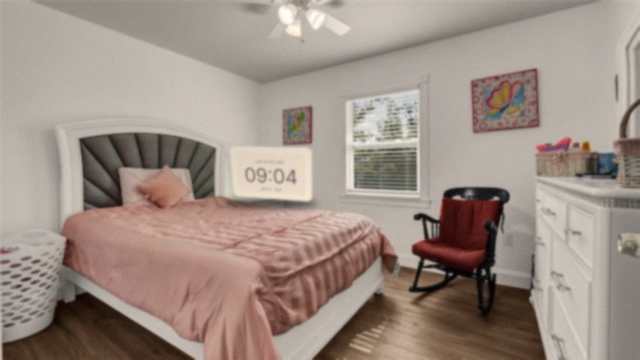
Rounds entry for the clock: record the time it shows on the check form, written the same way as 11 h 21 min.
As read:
9 h 04 min
